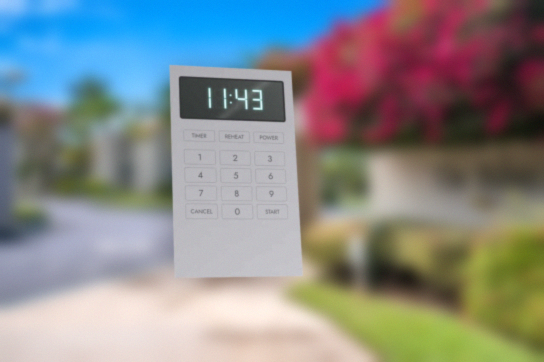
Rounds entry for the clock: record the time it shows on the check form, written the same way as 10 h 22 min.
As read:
11 h 43 min
